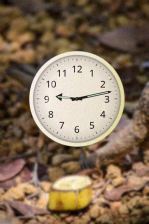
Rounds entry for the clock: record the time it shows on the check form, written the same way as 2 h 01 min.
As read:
9 h 13 min
